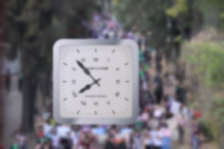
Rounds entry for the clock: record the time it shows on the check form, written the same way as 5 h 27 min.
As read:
7 h 53 min
